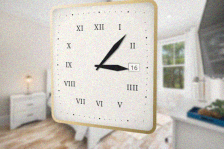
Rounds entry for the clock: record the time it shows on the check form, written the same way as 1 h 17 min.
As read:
3 h 07 min
